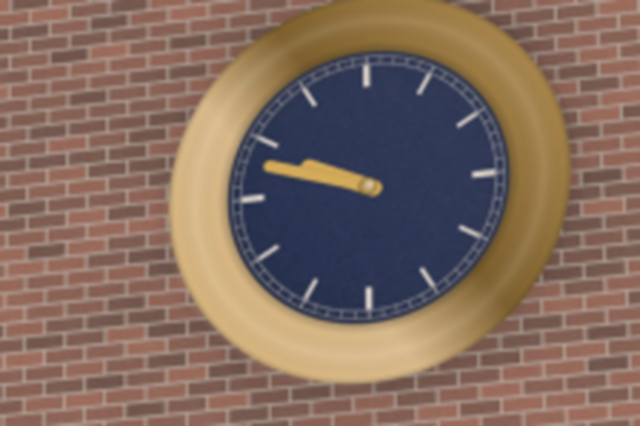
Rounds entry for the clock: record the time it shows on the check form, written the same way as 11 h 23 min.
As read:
9 h 48 min
